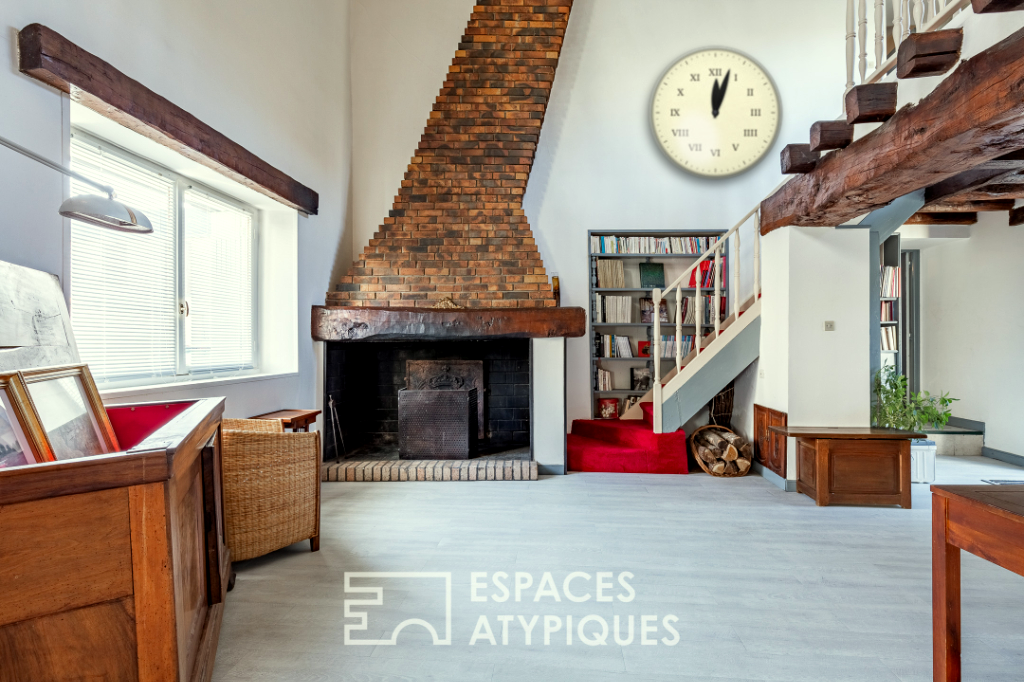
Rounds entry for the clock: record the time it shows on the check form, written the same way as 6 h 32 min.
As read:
12 h 03 min
